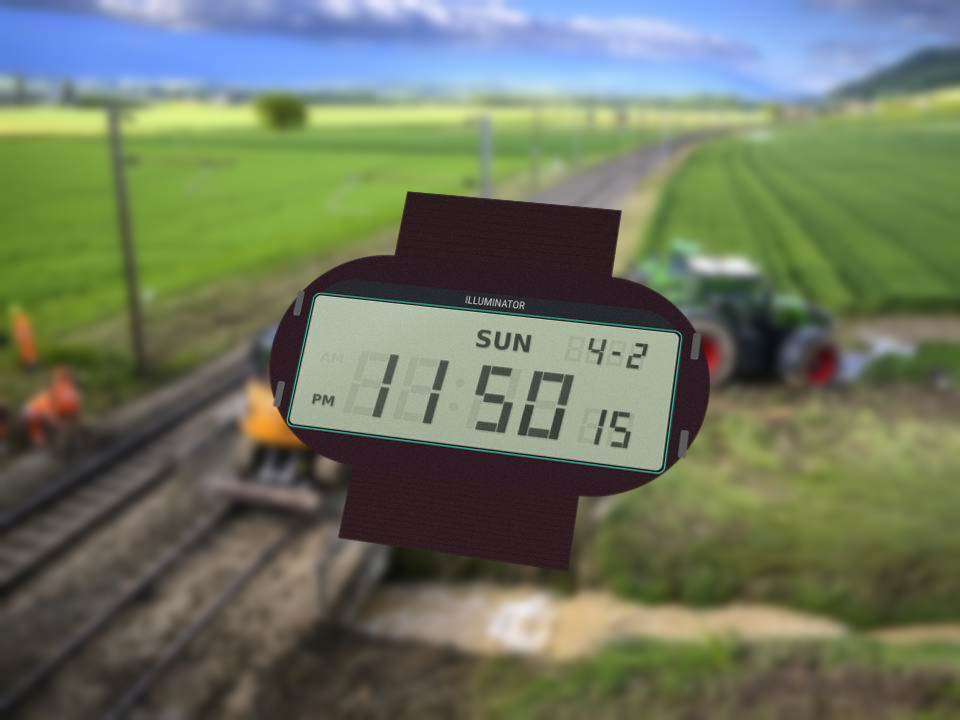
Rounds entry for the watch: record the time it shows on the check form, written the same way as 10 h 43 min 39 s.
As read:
11 h 50 min 15 s
